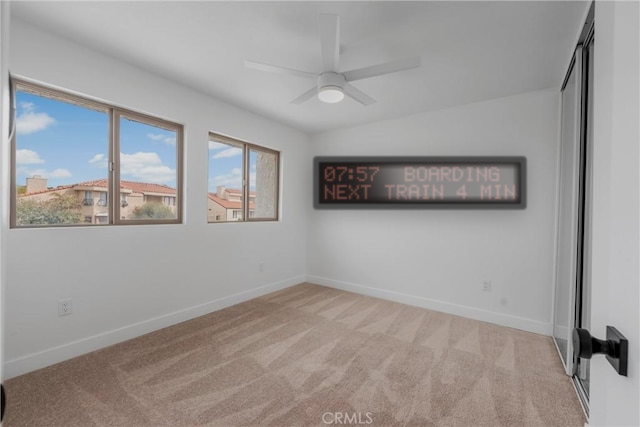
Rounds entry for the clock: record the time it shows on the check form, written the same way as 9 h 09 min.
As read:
7 h 57 min
